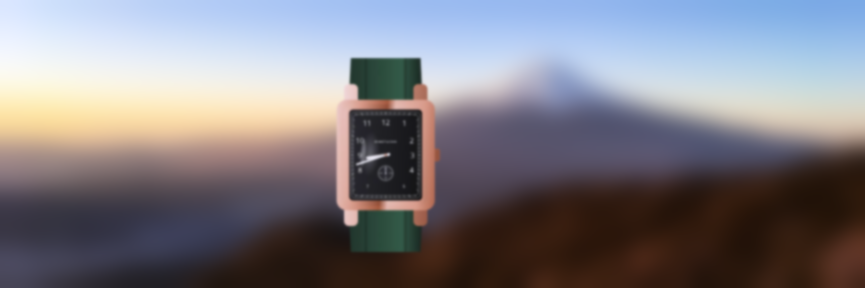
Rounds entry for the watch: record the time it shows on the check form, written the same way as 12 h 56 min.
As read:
8 h 42 min
